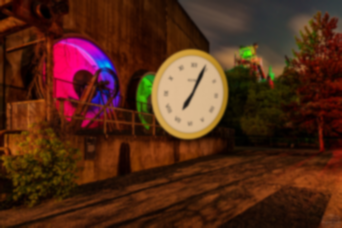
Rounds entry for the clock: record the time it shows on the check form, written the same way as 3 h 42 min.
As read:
7 h 04 min
